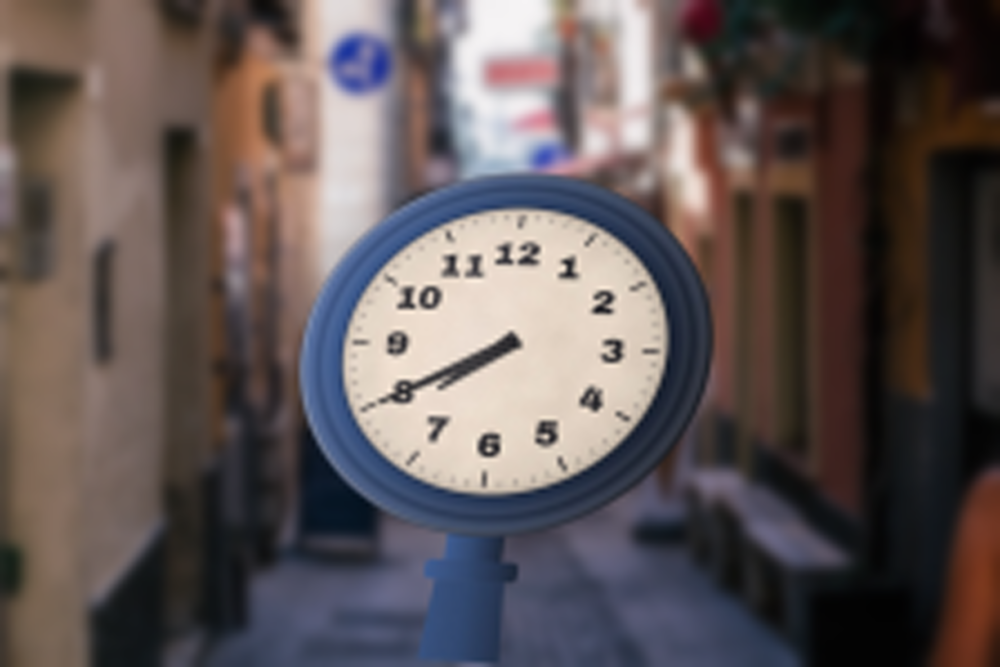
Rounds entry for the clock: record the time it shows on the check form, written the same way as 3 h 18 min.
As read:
7 h 40 min
